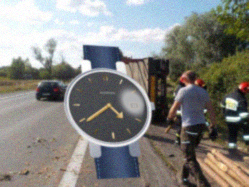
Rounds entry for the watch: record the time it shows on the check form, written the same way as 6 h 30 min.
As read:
4 h 39 min
